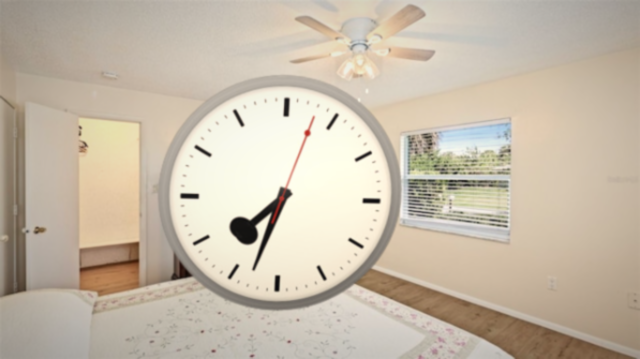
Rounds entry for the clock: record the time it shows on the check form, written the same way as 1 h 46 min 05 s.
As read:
7 h 33 min 03 s
